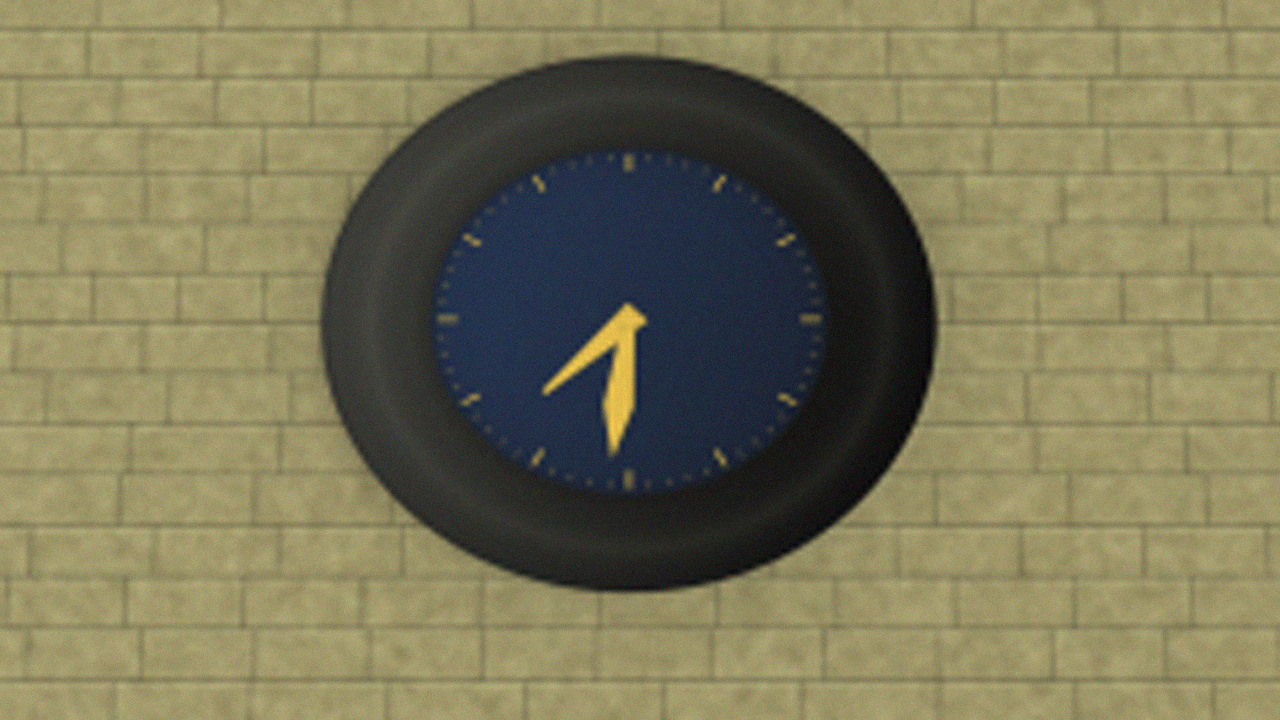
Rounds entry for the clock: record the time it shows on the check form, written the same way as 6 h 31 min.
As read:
7 h 31 min
